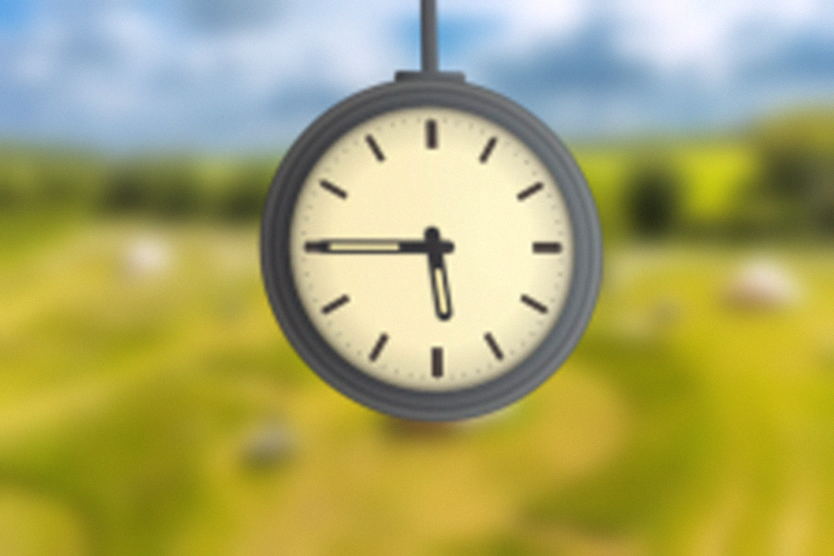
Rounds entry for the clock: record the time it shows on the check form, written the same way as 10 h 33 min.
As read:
5 h 45 min
